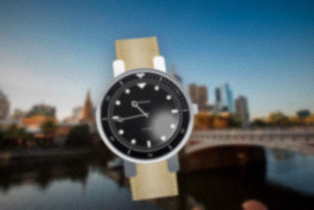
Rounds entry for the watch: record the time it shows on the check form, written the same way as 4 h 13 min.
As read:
10 h 44 min
